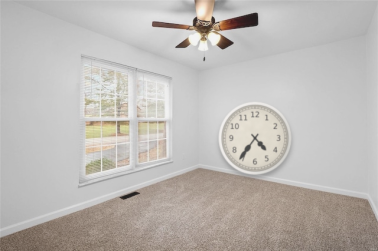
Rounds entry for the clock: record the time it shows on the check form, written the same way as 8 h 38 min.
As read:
4 h 36 min
